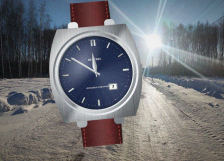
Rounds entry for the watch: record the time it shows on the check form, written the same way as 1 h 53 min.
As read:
11 h 51 min
